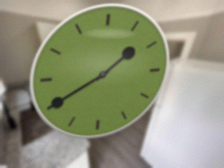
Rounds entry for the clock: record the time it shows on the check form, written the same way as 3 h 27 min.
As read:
1 h 40 min
